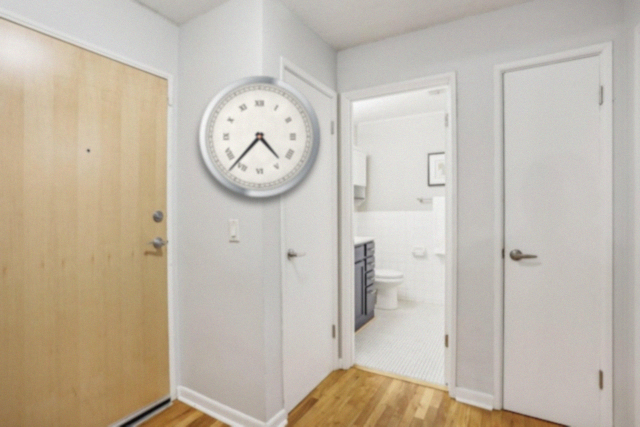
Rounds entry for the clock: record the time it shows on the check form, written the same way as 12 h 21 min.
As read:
4 h 37 min
